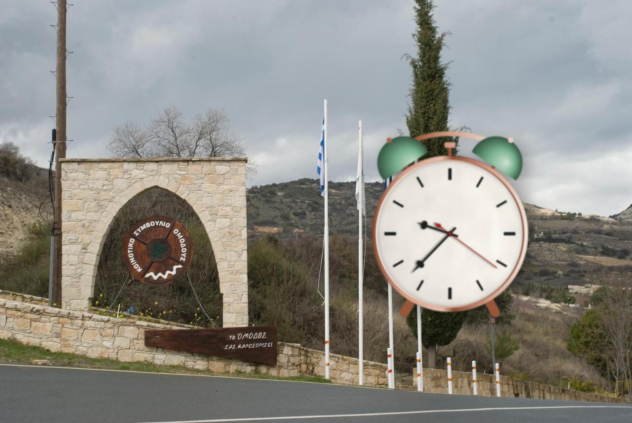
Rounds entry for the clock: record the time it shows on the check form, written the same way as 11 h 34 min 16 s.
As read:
9 h 37 min 21 s
